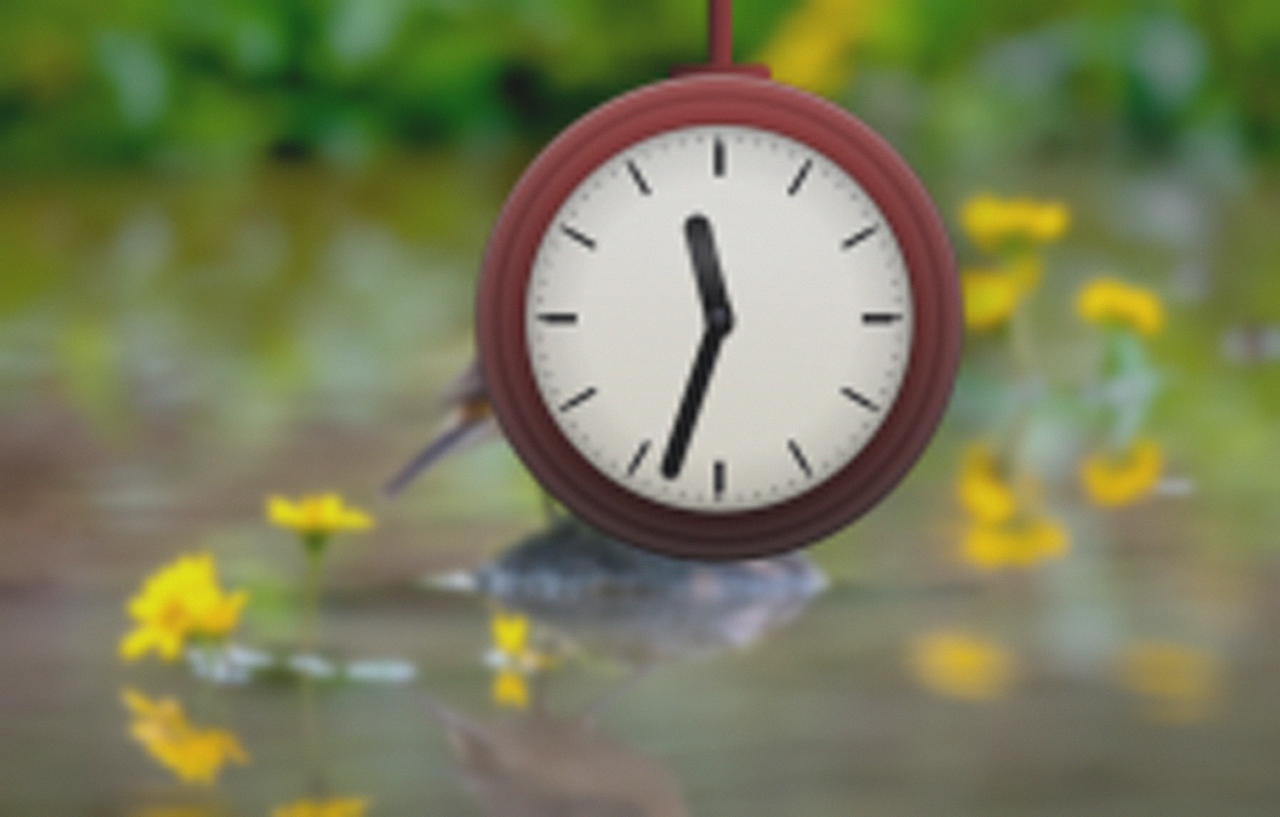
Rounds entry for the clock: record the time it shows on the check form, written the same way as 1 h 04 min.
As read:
11 h 33 min
